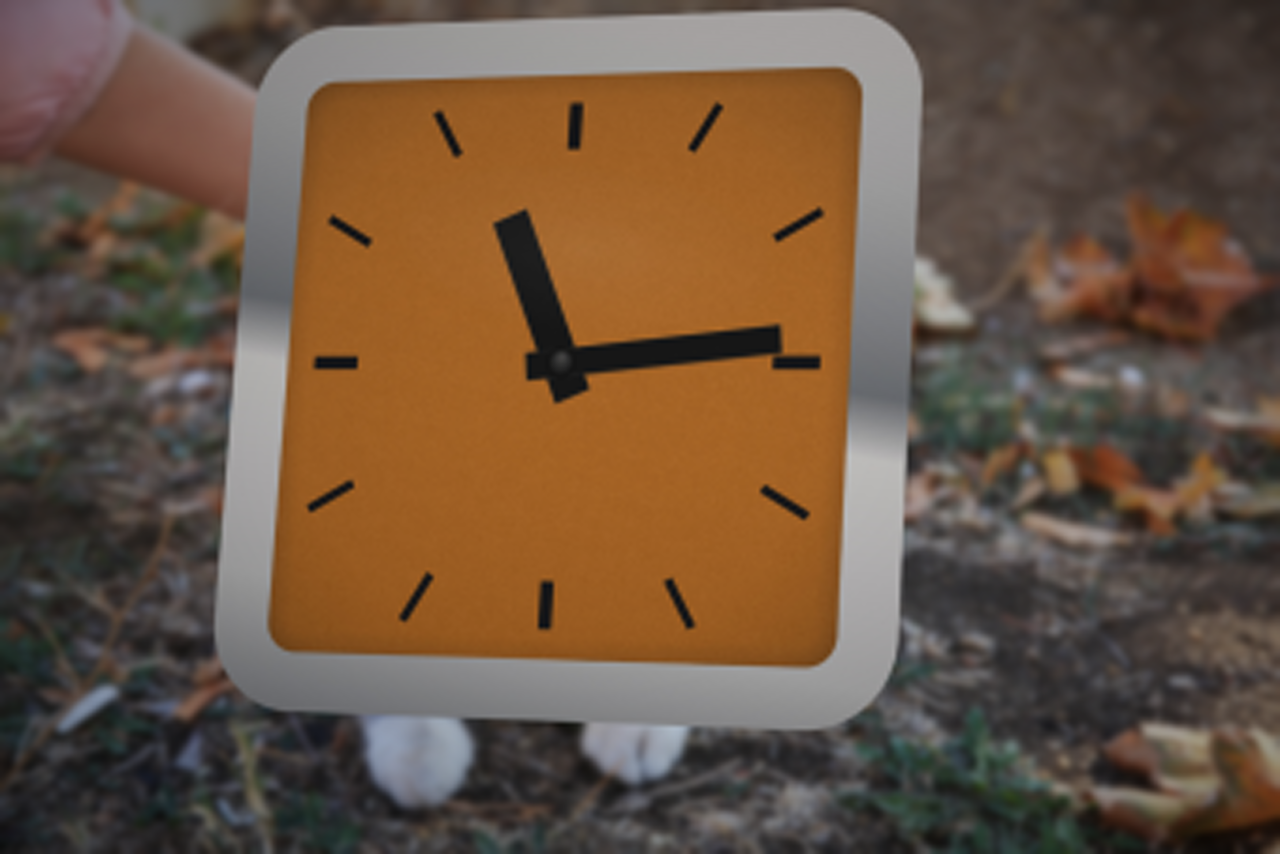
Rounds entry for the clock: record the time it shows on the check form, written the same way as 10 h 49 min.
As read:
11 h 14 min
